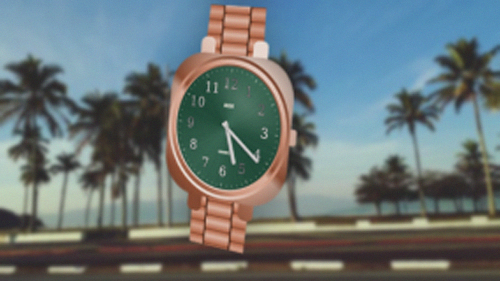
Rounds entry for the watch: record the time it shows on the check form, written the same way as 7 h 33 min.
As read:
5 h 21 min
